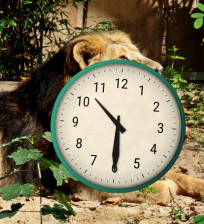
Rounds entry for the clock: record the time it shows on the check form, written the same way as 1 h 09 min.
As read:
10 h 30 min
